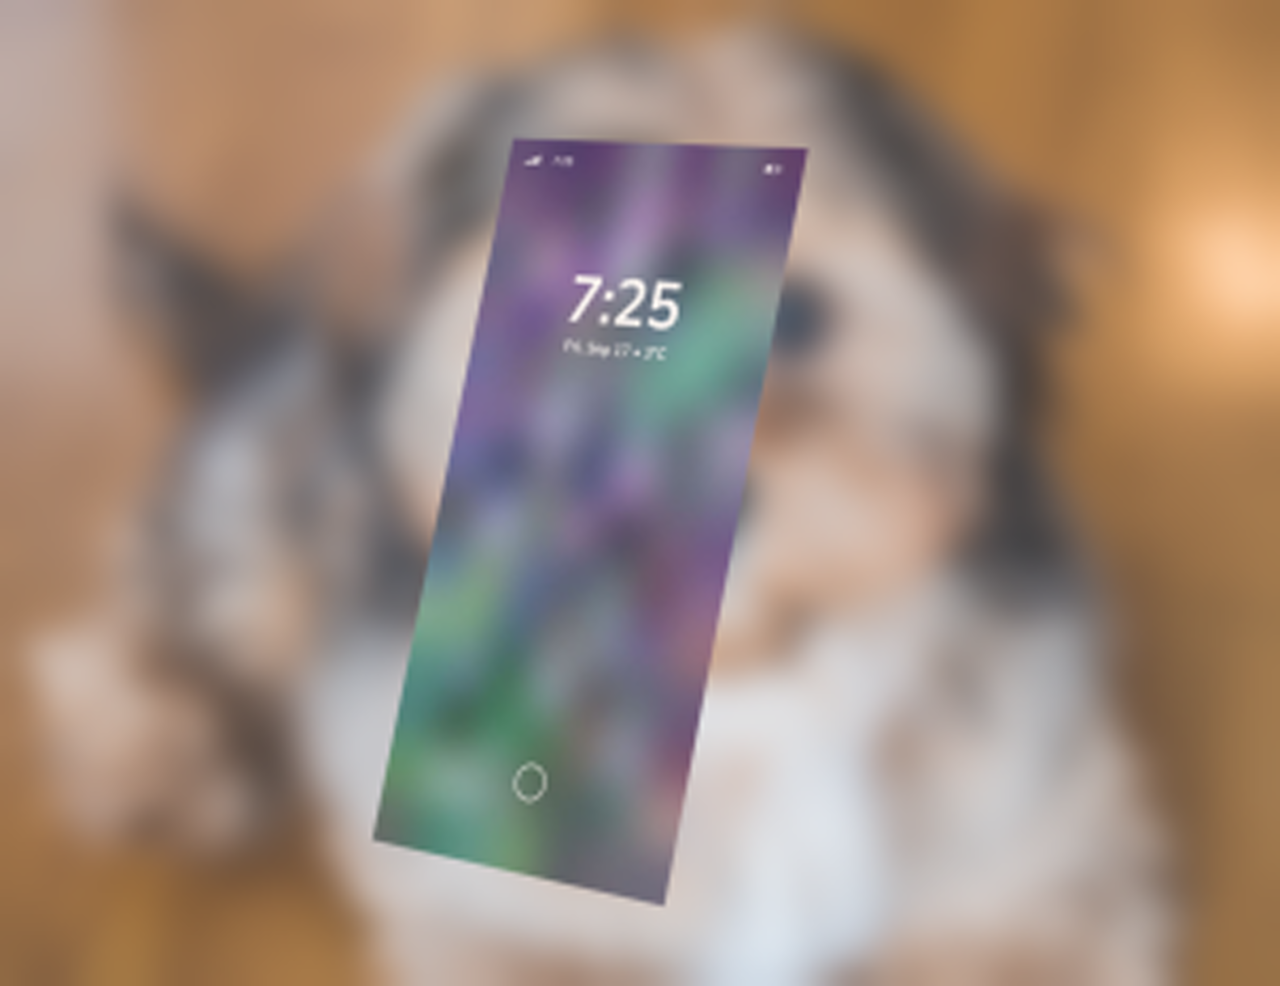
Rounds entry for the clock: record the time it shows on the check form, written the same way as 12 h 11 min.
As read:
7 h 25 min
